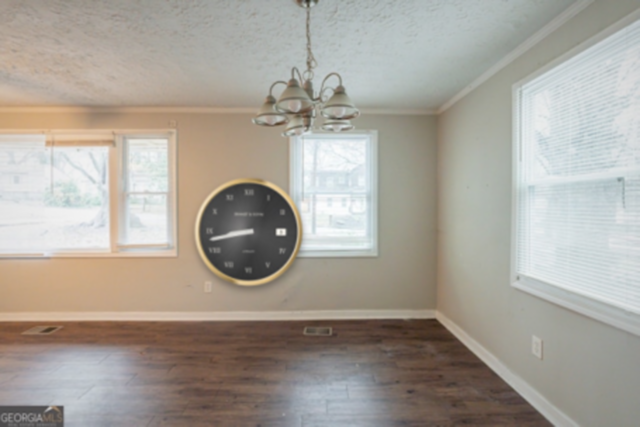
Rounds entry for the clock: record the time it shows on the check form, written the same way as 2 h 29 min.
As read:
8 h 43 min
